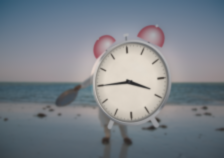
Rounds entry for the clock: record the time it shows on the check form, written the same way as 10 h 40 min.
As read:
3 h 45 min
